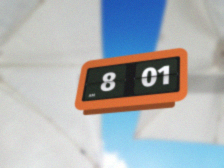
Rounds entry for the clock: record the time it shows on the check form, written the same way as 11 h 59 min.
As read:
8 h 01 min
